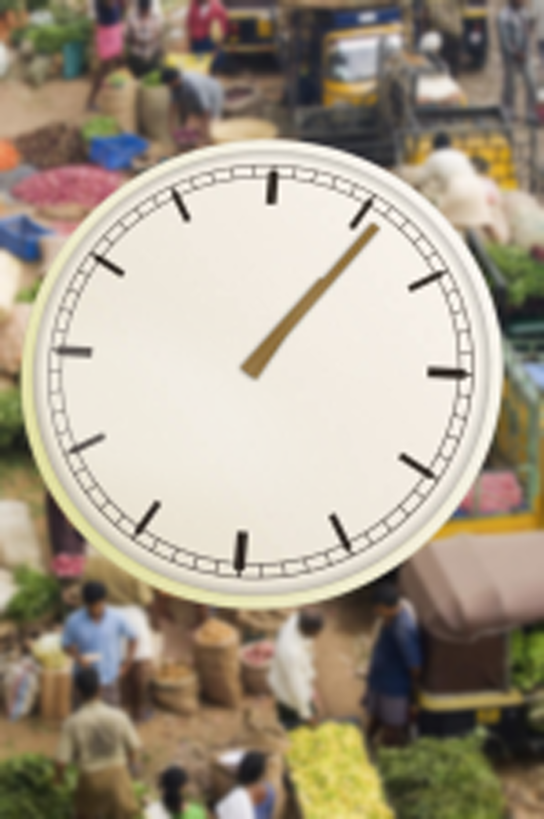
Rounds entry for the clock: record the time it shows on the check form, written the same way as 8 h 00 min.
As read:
1 h 06 min
